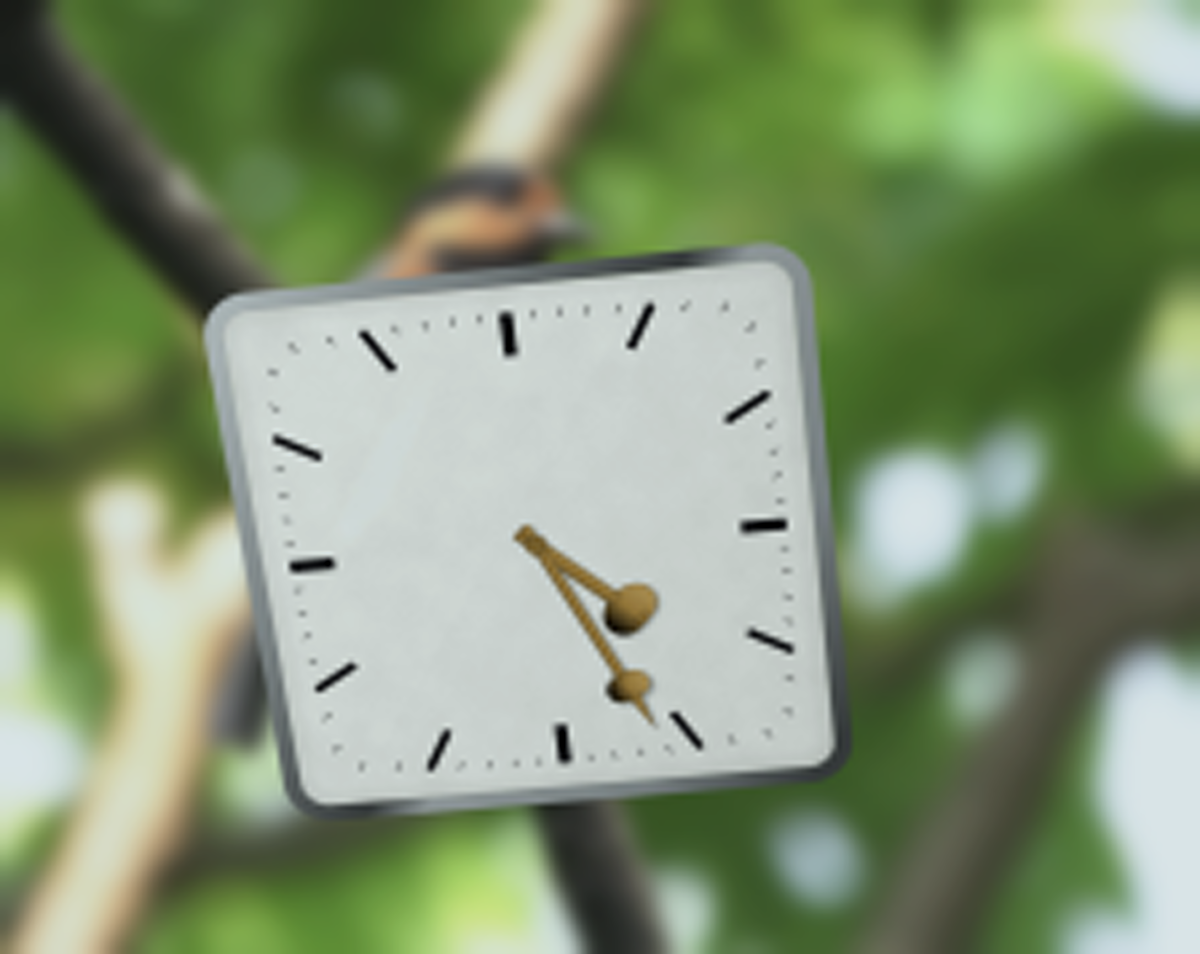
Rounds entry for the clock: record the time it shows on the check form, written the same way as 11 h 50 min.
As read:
4 h 26 min
